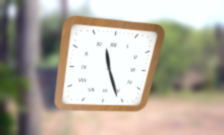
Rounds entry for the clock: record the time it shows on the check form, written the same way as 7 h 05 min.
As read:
11 h 26 min
